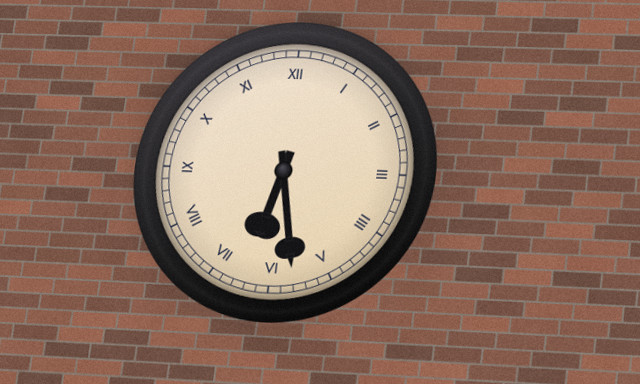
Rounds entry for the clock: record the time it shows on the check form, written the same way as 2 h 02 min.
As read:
6 h 28 min
